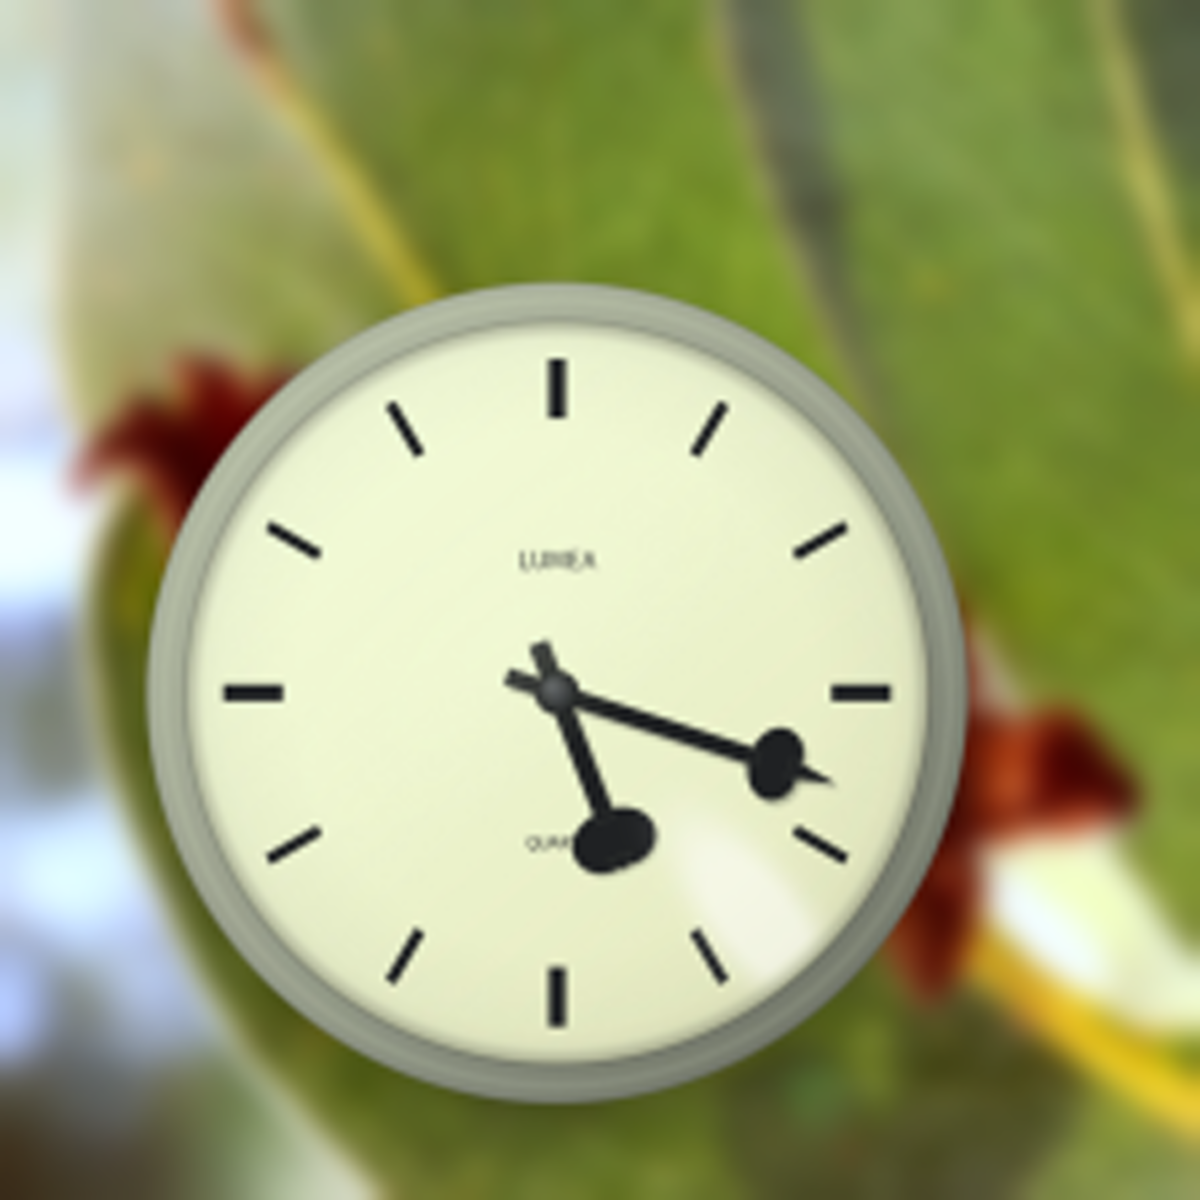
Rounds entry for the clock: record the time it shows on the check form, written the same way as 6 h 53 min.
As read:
5 h 18 min
